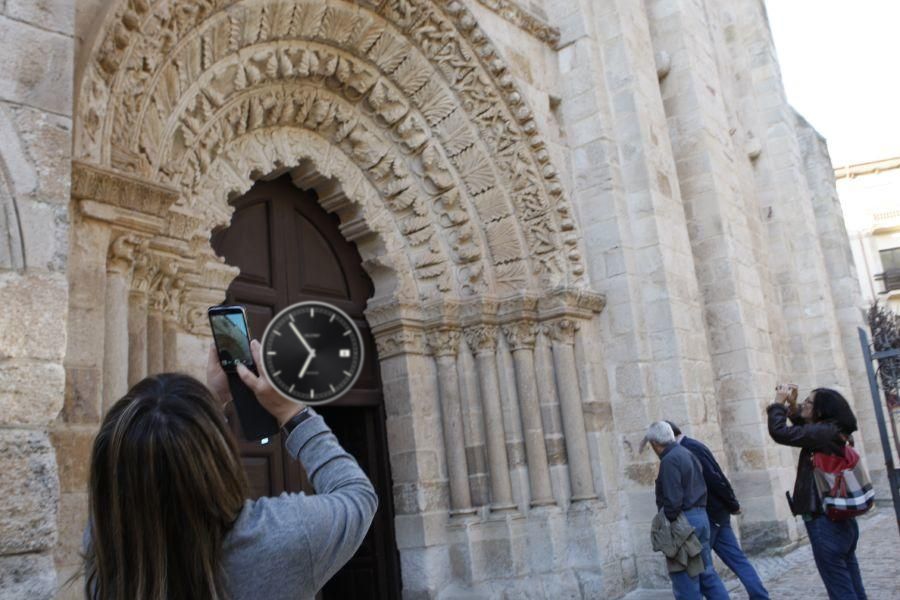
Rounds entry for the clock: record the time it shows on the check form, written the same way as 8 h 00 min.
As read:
6 h 54 min
